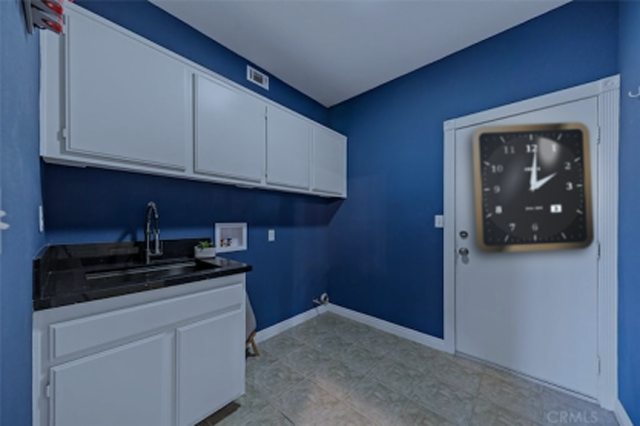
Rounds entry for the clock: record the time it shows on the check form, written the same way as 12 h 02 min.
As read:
2 h 01 min
